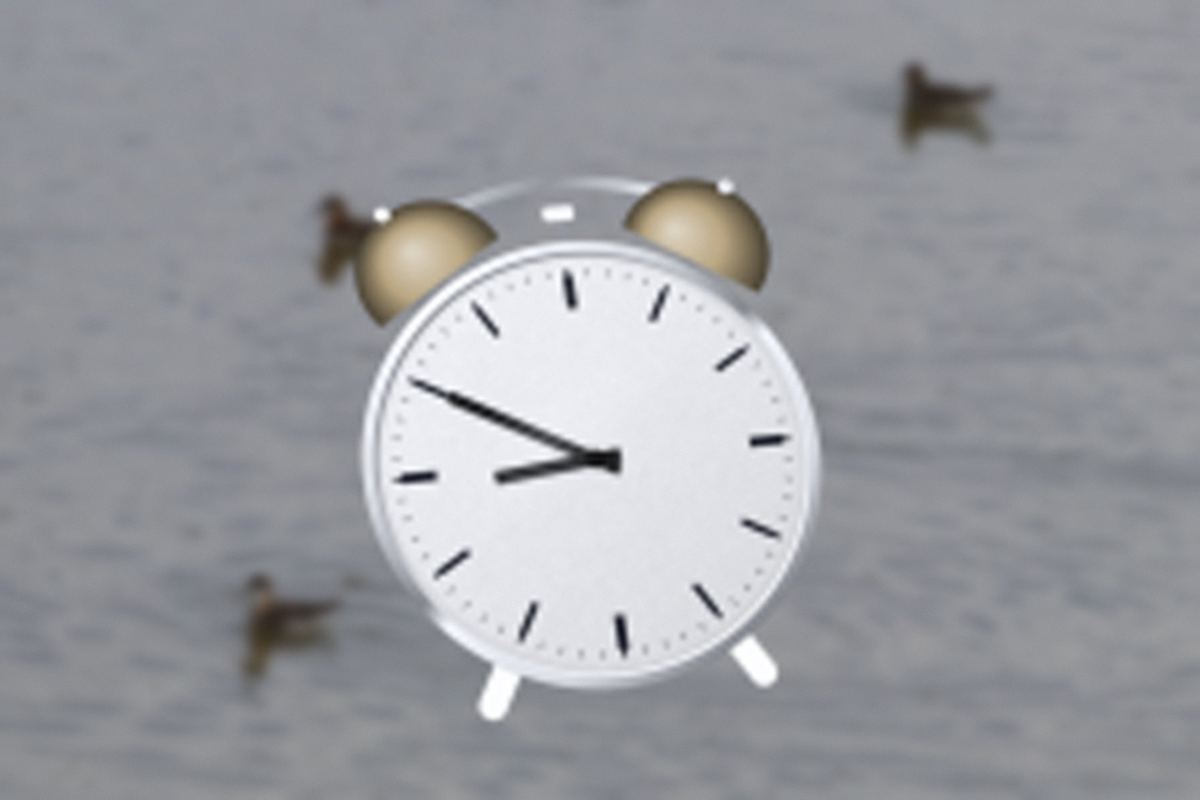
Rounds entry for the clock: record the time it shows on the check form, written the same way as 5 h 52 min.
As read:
8 h 50 min
